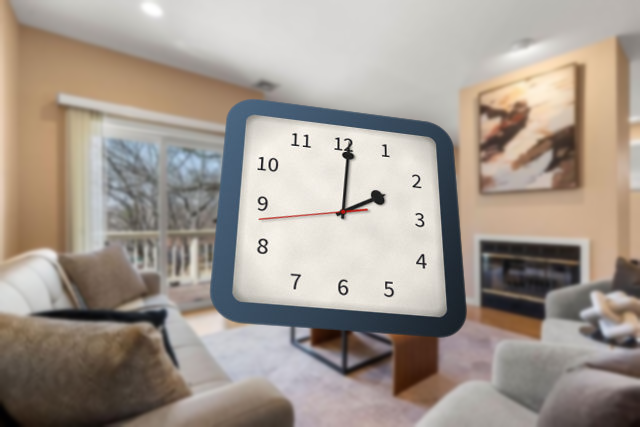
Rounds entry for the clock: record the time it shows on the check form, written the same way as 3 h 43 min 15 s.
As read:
2 h 00 min 43 s
